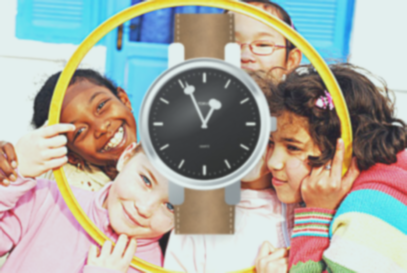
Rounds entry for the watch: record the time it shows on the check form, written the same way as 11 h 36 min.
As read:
12 h 56 min
